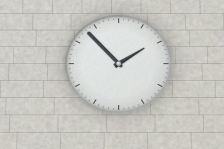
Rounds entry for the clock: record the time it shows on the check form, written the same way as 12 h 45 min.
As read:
1 h 53 min
